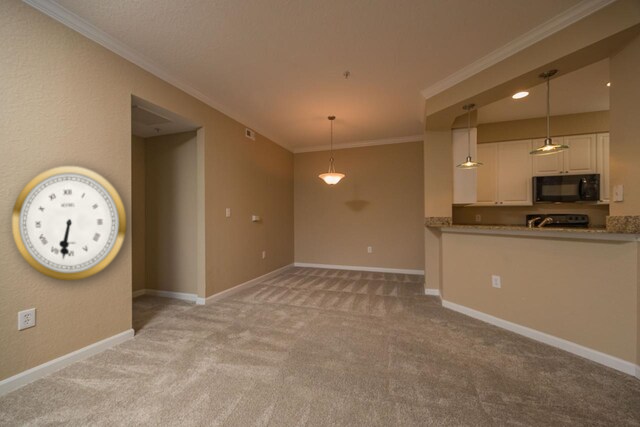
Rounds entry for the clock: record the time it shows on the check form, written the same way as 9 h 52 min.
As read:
6 h 32 min
